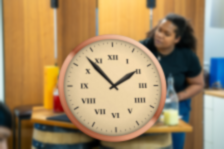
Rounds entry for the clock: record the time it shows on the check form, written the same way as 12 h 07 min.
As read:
1 h 53 min
